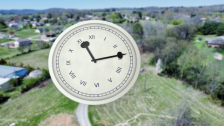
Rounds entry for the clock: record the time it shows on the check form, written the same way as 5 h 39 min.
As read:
11 h 14 min
